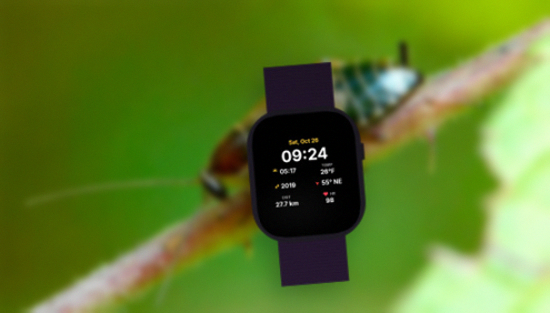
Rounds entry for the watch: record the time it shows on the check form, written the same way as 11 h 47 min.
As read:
9 h 24 min
